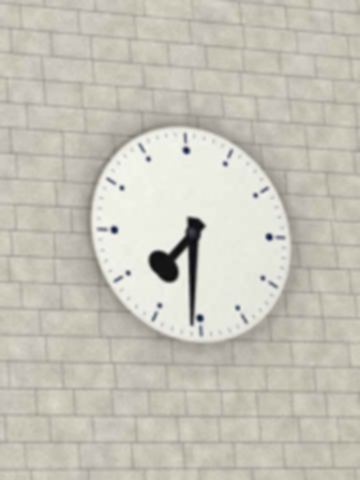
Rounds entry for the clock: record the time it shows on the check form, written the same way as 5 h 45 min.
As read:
7 h 31 min
